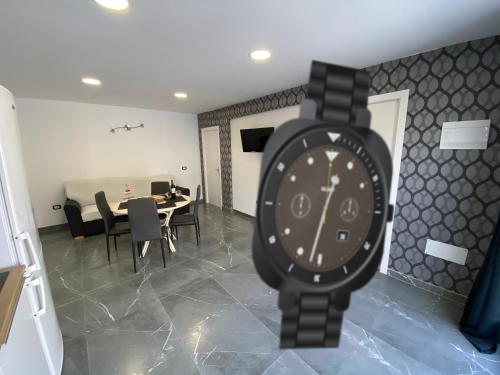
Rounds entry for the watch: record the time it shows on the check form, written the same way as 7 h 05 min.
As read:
12 h 32 min
